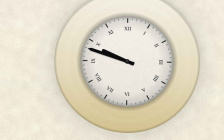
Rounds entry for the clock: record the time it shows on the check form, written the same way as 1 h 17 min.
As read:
9 h 48 min
